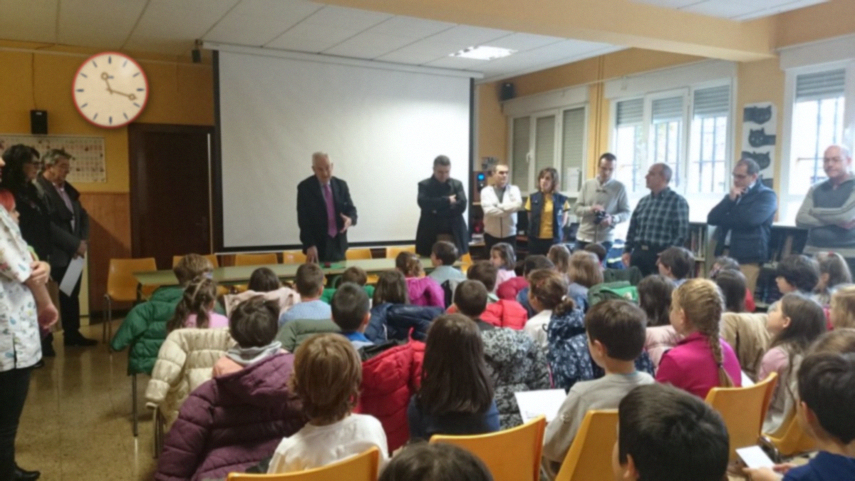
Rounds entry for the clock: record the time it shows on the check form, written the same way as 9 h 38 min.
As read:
11 h 18 min
